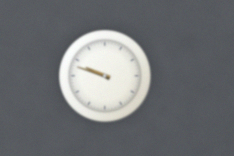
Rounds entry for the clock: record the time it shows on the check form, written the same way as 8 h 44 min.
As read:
9 h 48 min
